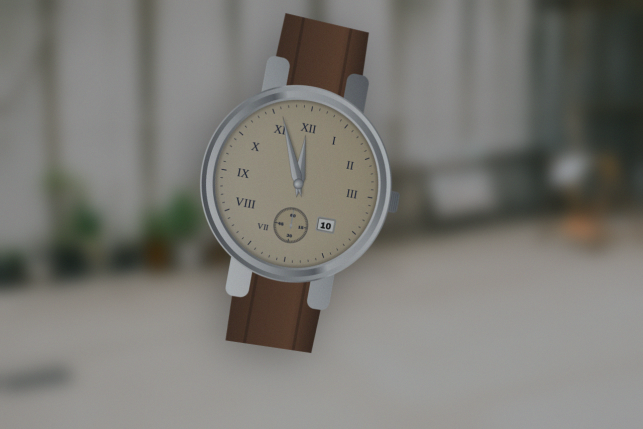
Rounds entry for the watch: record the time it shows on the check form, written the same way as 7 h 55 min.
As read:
11 h 56 min
